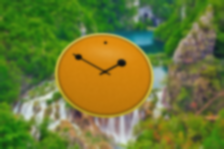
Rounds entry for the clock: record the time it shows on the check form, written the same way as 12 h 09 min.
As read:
1 h 50 min
